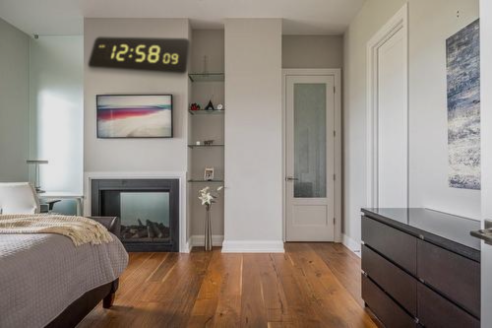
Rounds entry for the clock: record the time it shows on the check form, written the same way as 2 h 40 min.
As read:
12 h 58 min
